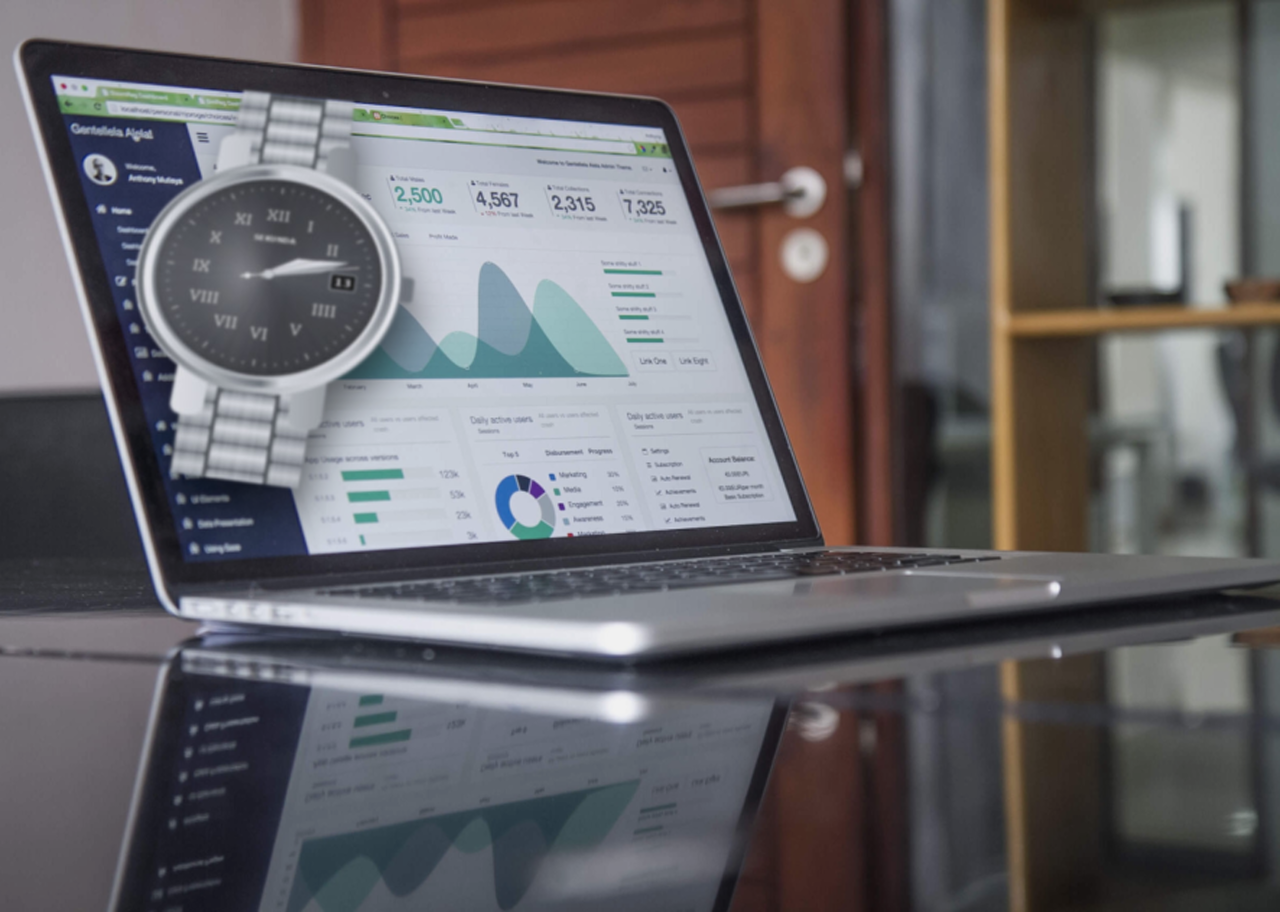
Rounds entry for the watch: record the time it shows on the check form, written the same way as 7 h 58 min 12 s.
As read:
2 h 12 min 13 s
